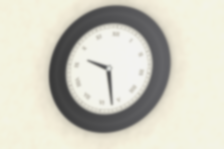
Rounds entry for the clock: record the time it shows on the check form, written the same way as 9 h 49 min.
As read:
9 h 27 min
